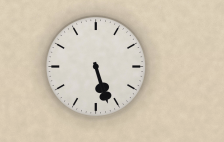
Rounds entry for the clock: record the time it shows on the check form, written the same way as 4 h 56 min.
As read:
5 h 27 min
